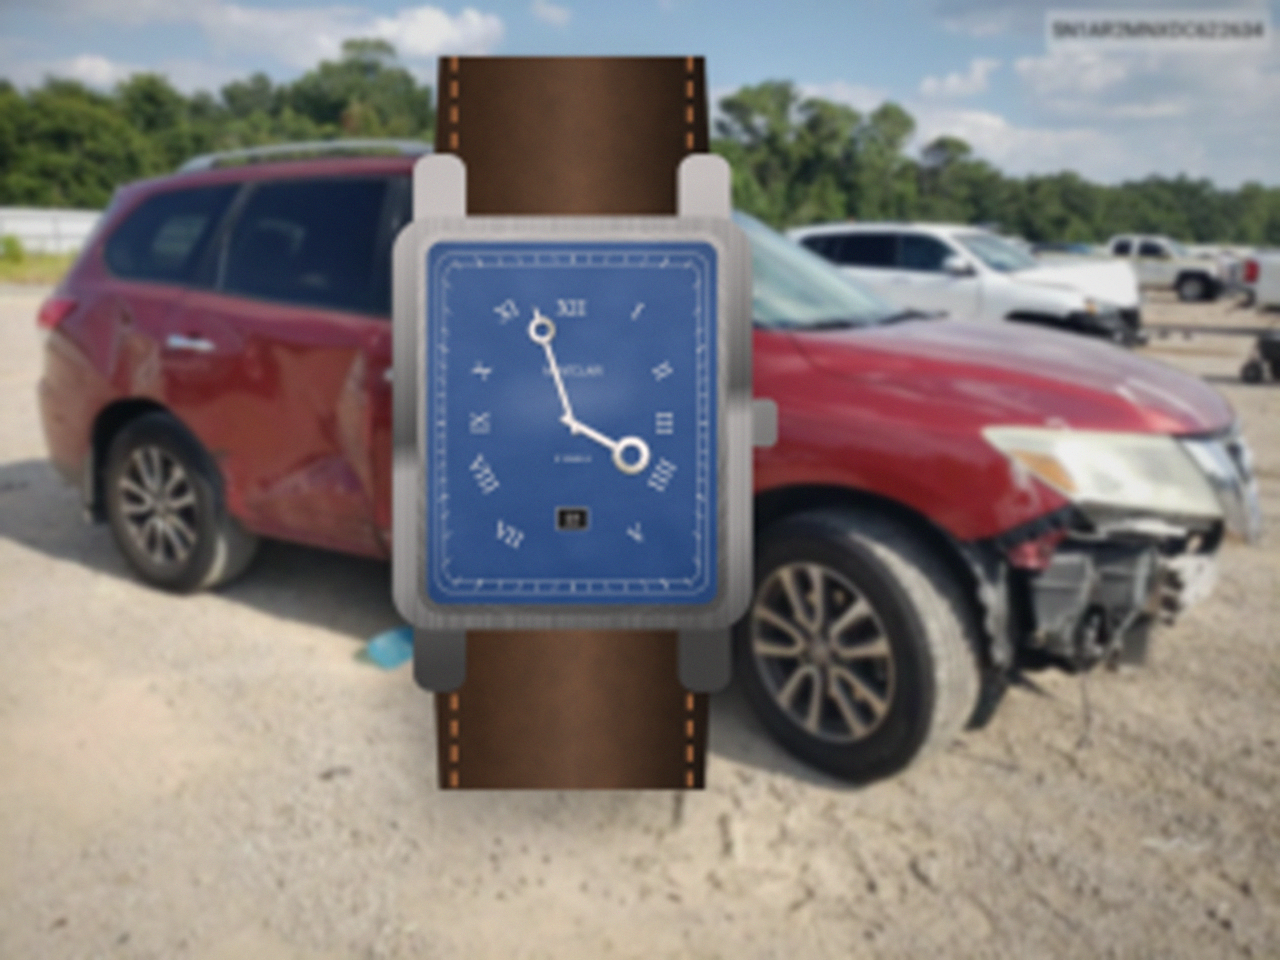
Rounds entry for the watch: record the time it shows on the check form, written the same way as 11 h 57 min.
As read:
3 h 57 min
